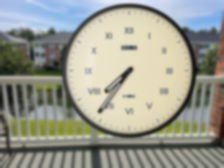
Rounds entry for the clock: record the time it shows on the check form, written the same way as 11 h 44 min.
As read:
7 h 36 min
